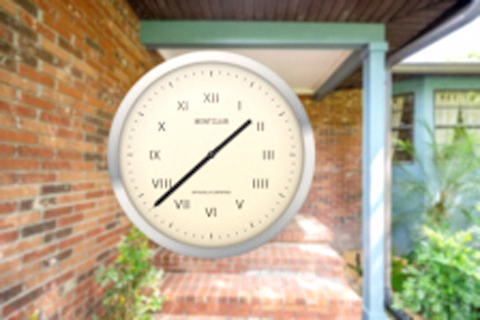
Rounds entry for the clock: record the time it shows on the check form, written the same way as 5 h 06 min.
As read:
1 h 38 min
